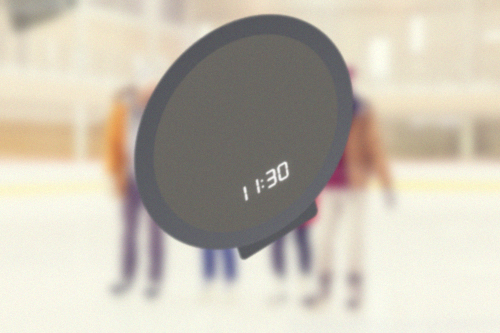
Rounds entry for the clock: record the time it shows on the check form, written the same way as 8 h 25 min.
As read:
11 h 30 min
